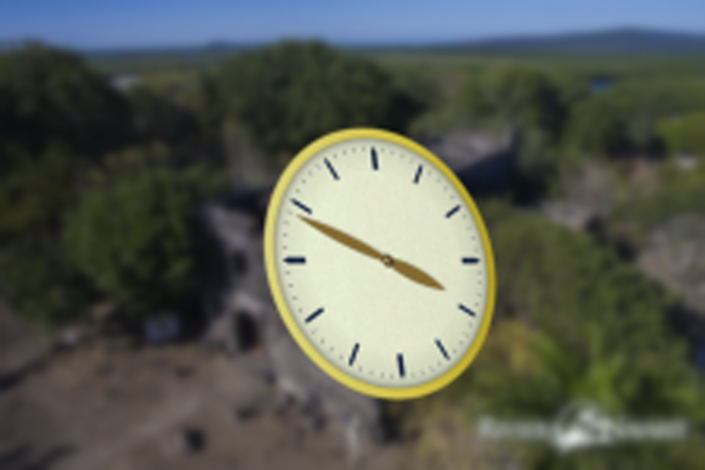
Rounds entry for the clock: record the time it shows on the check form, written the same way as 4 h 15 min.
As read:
3 h 49 min
